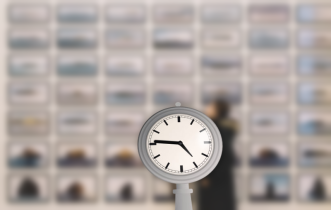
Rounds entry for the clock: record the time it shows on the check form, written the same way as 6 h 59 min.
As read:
4 h 46 min
